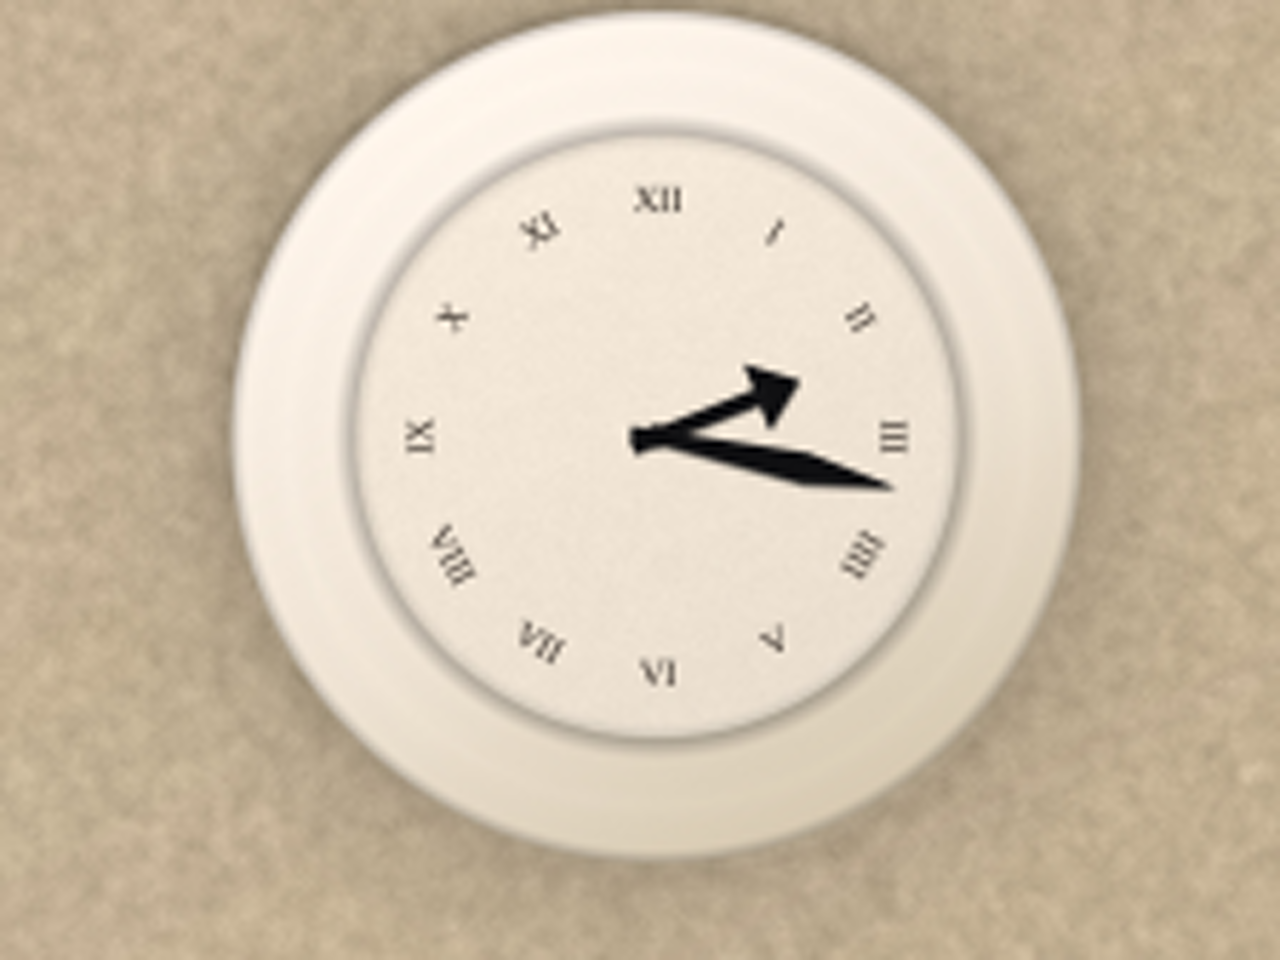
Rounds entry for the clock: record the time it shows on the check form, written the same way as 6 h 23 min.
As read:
2 h 17 min
